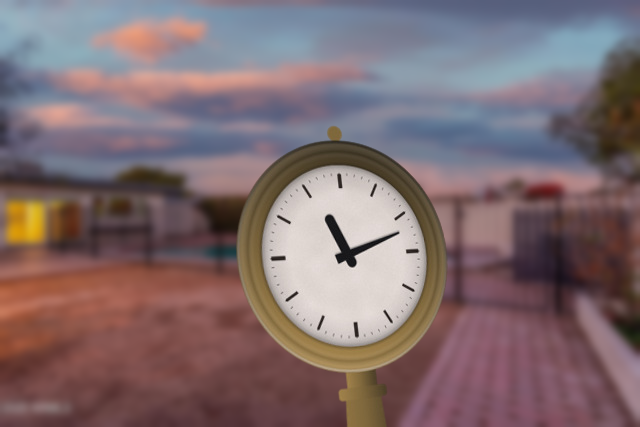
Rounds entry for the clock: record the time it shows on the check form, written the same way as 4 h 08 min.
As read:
11 h 12 min
